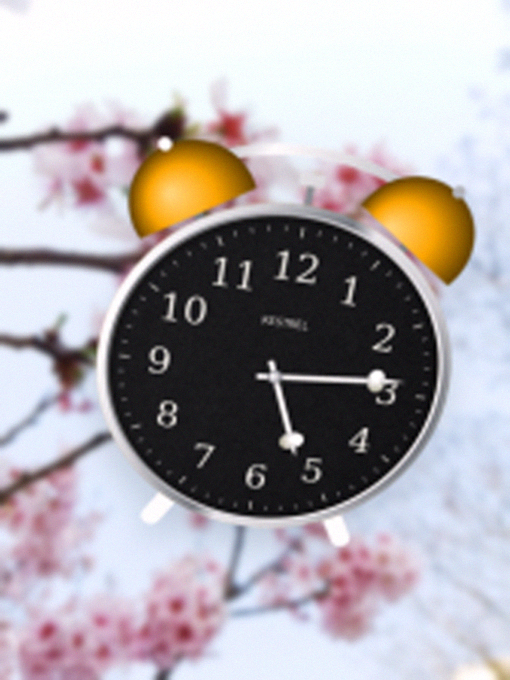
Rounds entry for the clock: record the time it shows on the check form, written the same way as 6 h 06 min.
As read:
5 h 14 min
